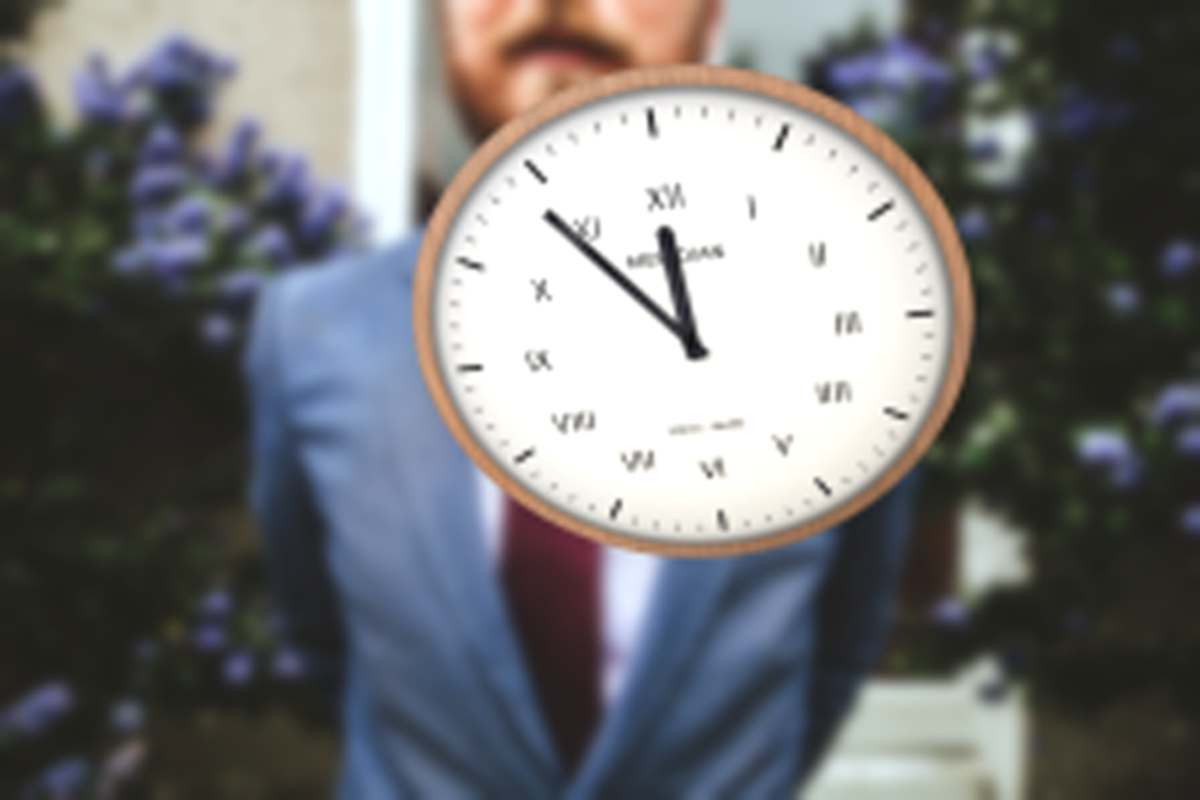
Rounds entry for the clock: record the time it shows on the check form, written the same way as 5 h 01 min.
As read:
11 h 54 min
